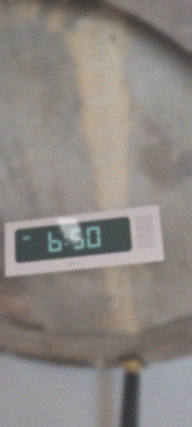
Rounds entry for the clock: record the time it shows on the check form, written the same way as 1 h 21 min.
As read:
6 h 50 min
